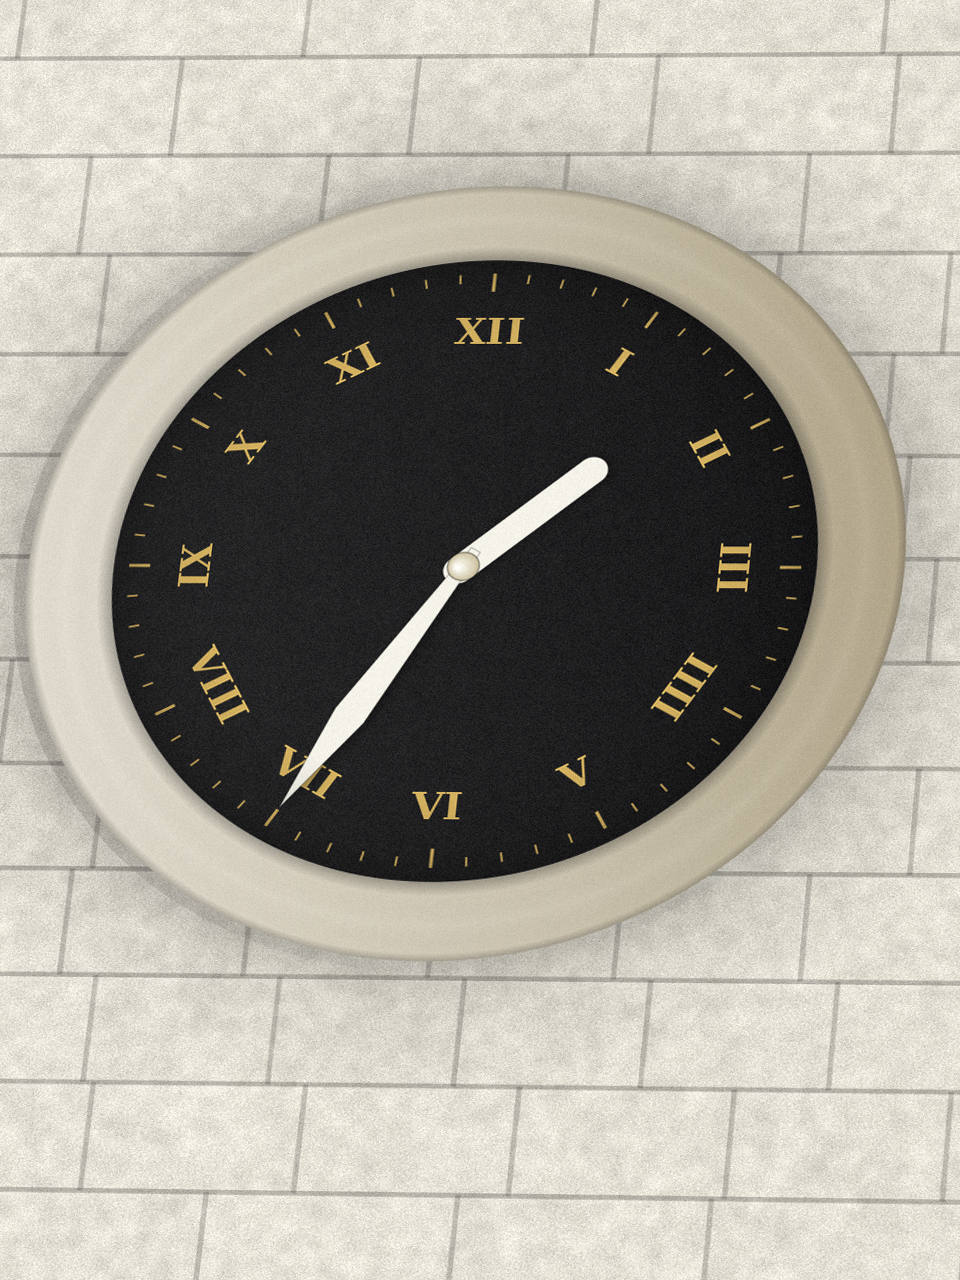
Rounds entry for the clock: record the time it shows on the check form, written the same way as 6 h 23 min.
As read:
1 h 35 min
